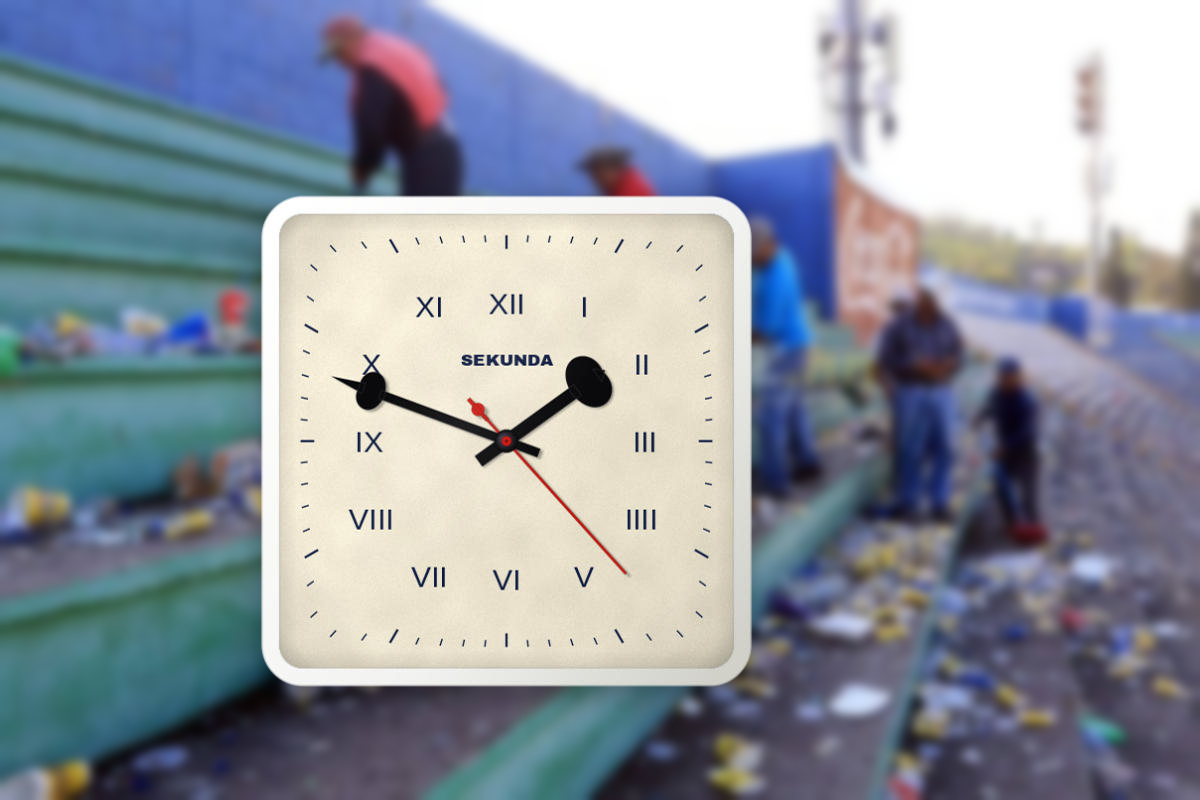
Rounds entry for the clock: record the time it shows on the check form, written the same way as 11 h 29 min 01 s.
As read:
1 h 48 min 23 s
